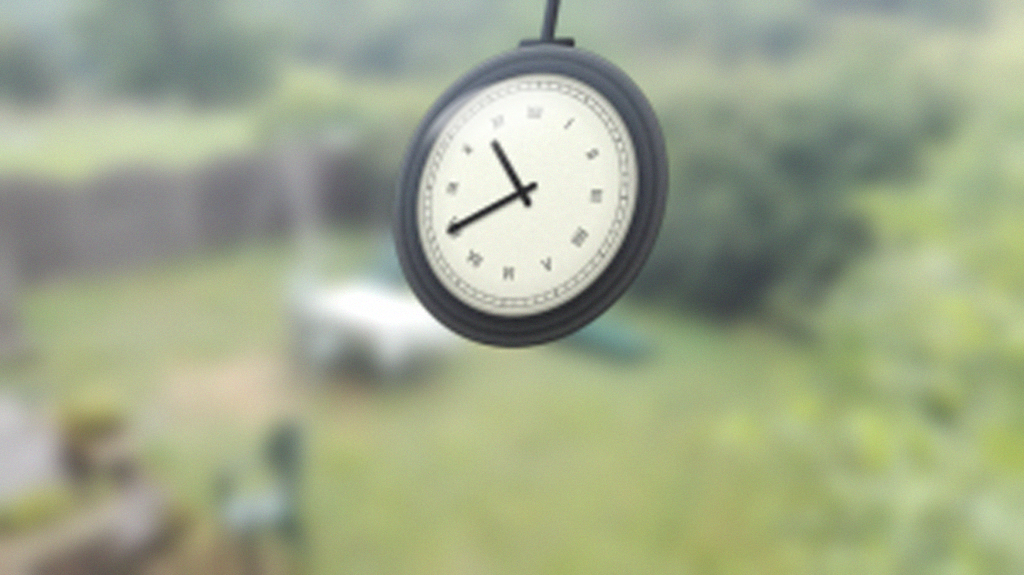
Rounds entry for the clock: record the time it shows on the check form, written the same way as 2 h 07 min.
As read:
10 h 40 min
